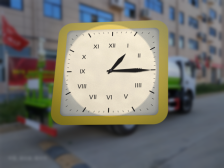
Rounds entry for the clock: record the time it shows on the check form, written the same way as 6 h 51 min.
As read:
1 h 15 min
